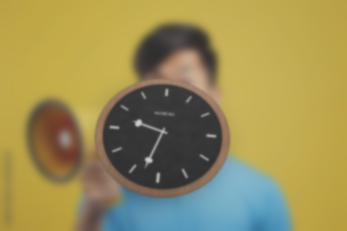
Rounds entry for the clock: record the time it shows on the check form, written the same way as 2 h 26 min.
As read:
9 h 33 min
